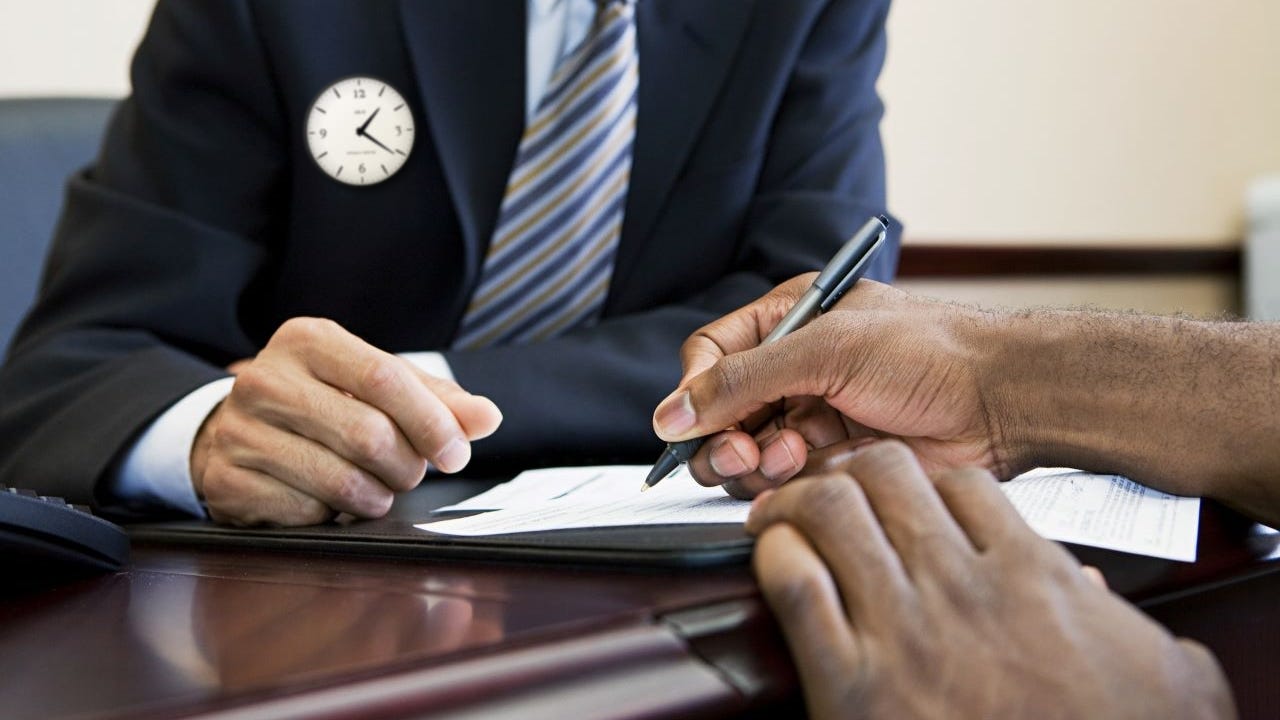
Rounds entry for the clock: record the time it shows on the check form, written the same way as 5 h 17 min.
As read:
1 h 21 min
